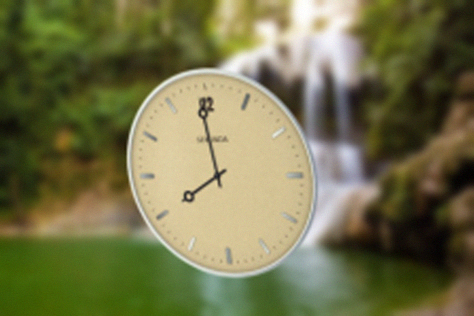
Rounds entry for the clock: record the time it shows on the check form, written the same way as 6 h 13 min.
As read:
7 h 59 min
